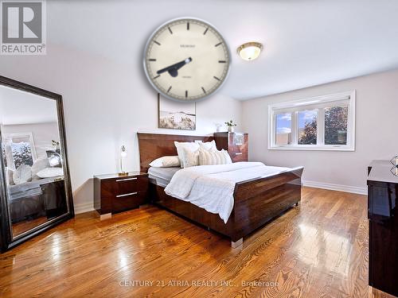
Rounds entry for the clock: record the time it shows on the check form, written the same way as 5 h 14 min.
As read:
7 h 41 min
